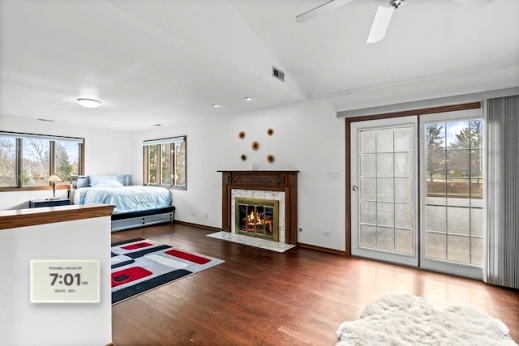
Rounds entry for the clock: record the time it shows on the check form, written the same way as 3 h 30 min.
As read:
7 h 01 min
